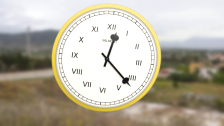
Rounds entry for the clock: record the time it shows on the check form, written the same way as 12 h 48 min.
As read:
12 h 22 min
